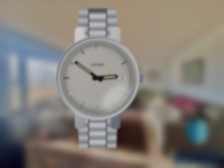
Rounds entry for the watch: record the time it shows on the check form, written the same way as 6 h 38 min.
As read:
2 h 51 min
